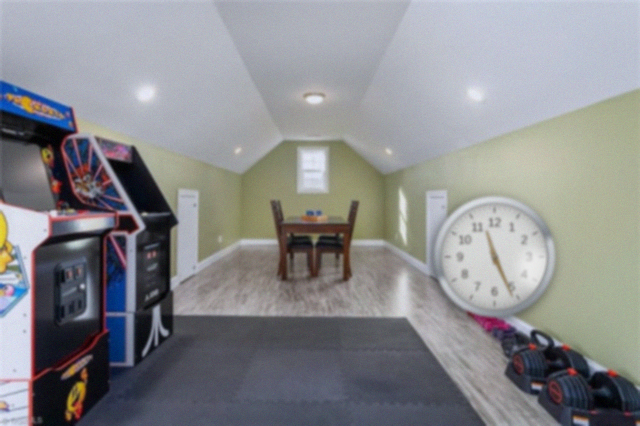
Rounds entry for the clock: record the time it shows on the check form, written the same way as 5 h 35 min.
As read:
11 h 26 min
